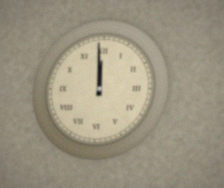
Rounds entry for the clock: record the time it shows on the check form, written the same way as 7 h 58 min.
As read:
11 h 59 min
